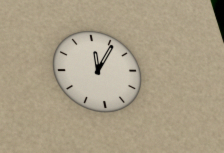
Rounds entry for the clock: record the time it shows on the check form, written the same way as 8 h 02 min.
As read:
12 h 06 min
